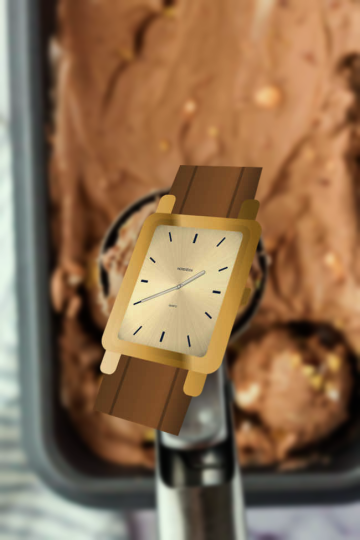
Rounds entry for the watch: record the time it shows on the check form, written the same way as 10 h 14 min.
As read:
1 h 40 min
